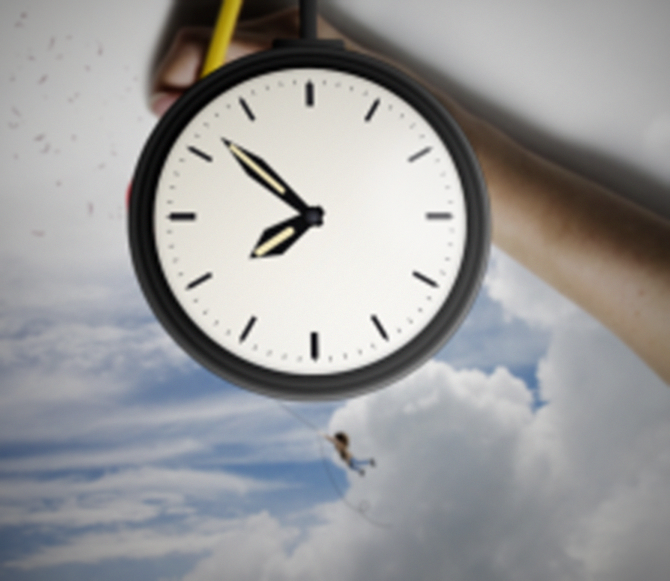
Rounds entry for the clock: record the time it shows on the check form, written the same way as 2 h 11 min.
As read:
7 h 52 min
